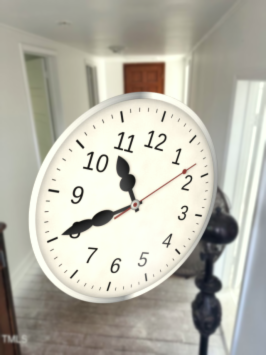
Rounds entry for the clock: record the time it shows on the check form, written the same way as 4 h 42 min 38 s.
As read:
10 h 40 min 08 s
